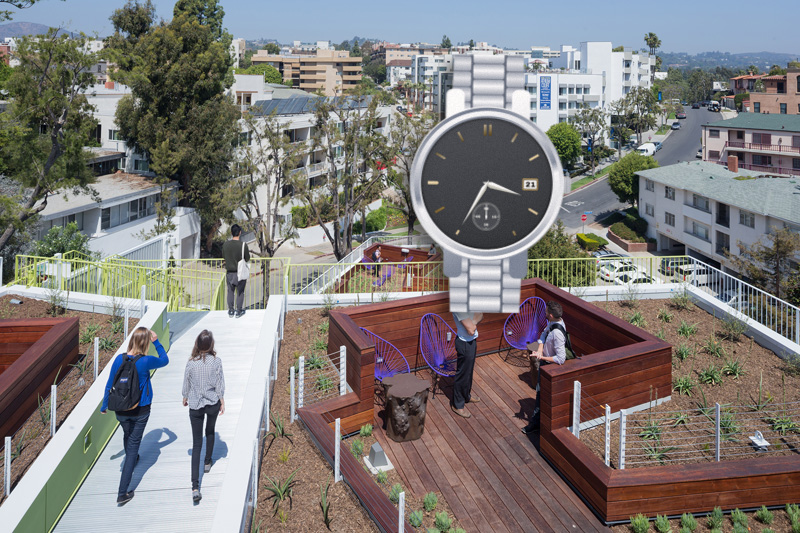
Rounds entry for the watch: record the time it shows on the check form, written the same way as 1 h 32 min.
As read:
3 h 35 min
